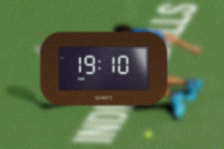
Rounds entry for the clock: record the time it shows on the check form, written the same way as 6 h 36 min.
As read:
19 h 10 min
